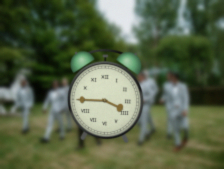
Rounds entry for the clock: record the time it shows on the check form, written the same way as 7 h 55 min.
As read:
3 h 45 min
